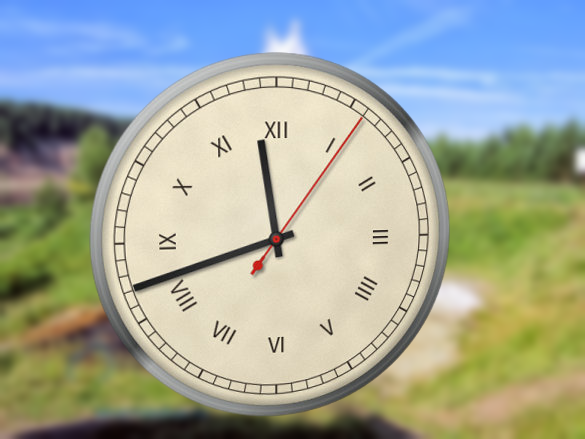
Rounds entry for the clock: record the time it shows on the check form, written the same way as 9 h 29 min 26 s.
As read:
11 h 42 min 06 s
